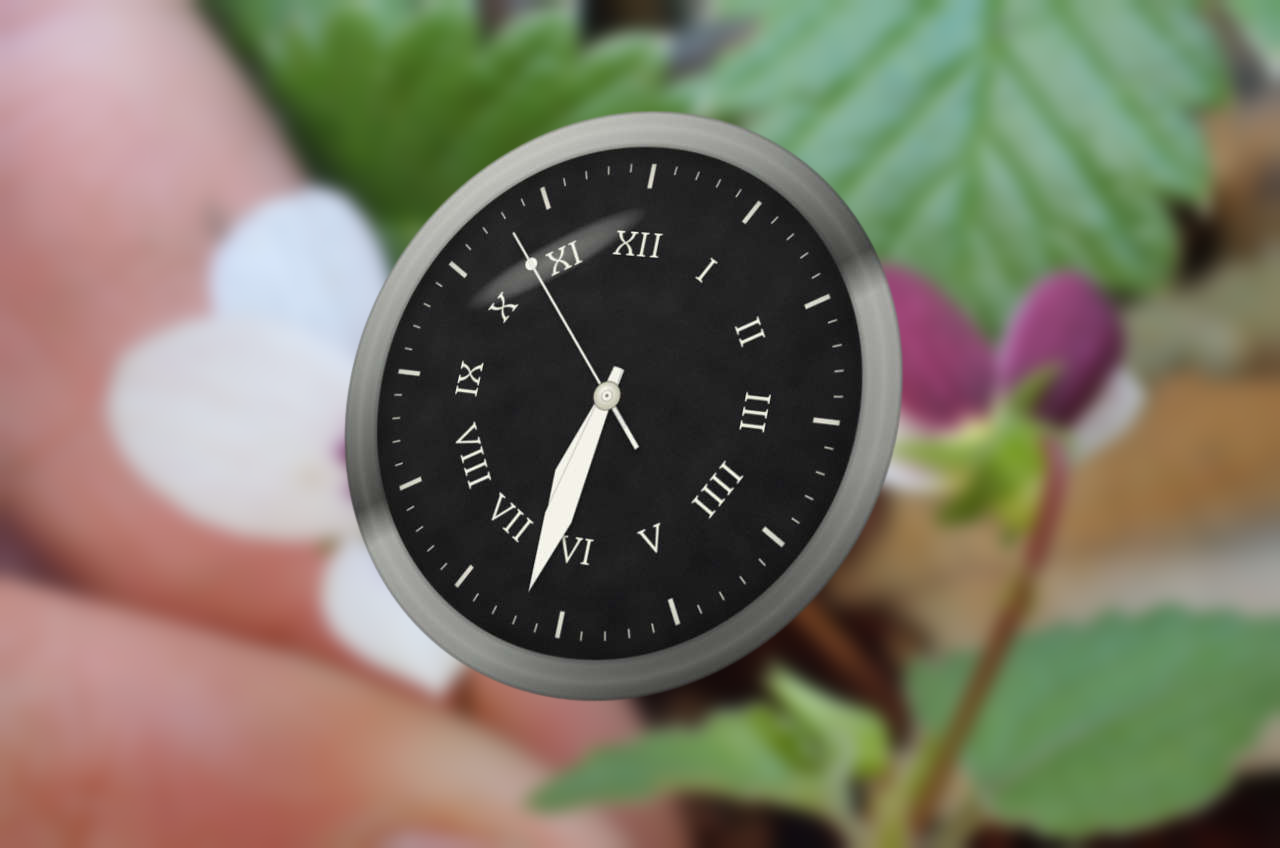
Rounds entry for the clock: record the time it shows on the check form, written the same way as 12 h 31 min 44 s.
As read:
6 h 31 min 53 s
